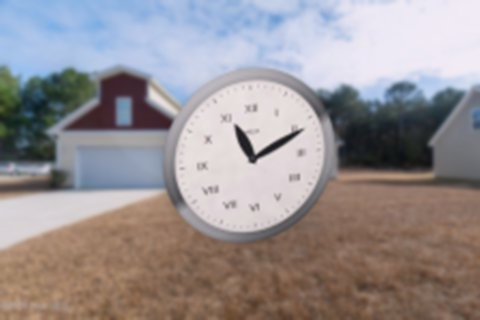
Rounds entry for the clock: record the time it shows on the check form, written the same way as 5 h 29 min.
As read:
11 h 11 min
